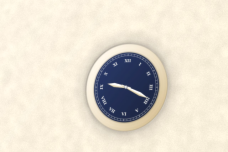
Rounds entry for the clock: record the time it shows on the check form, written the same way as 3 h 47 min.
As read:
9 h 19 min
